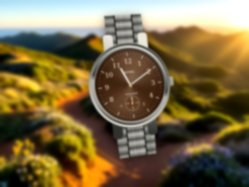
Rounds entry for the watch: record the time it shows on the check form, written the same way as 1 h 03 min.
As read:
11 h 10 min
